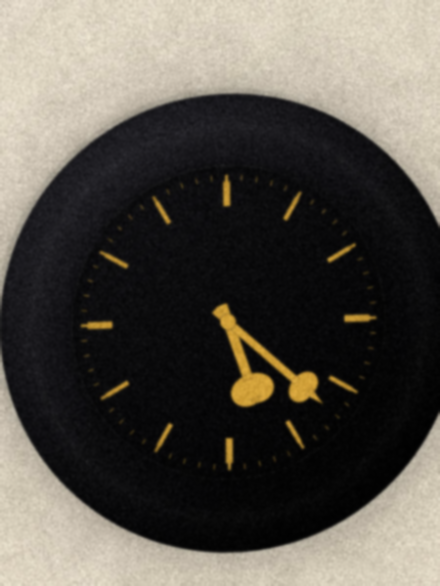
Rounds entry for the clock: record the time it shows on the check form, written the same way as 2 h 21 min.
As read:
5 h 22 min
